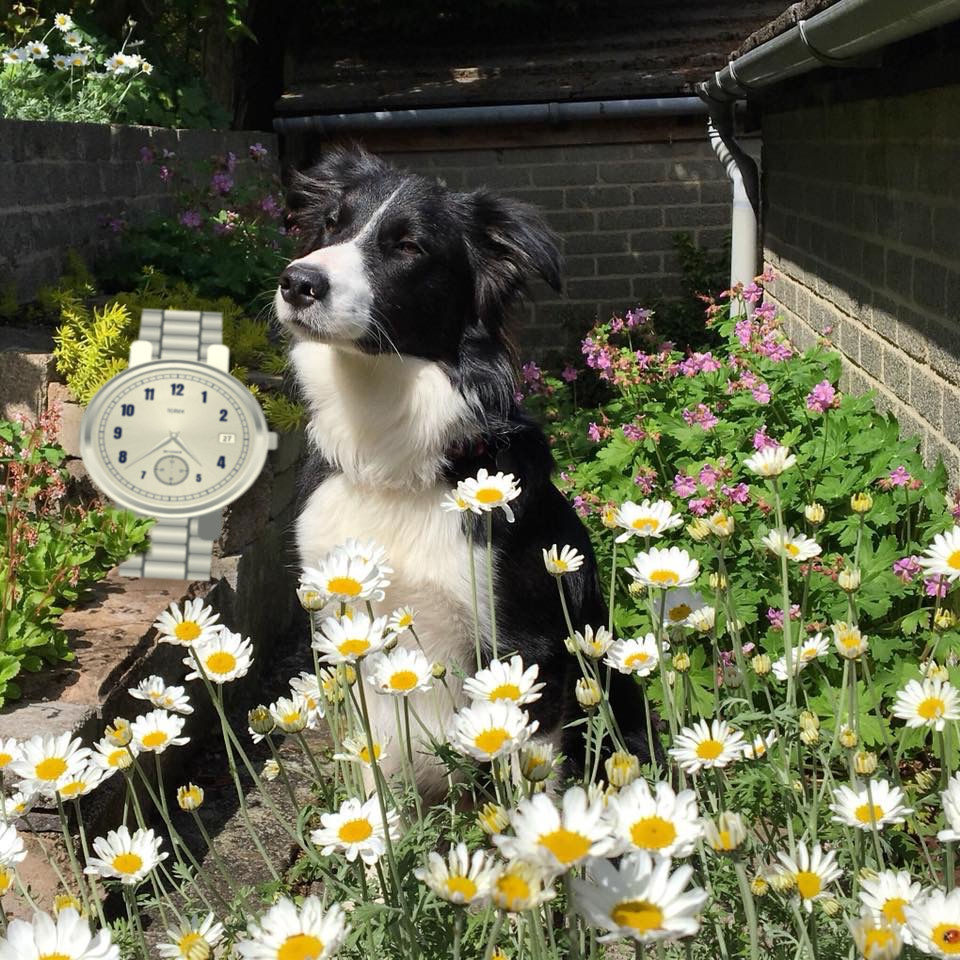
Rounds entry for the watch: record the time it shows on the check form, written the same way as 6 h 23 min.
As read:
4 h 38 min
